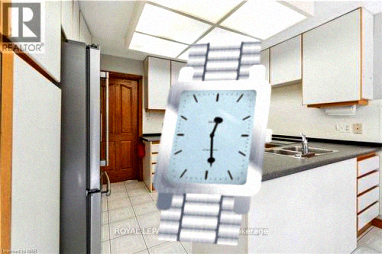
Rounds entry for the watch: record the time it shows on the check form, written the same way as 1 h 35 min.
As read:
12 h 29 min
